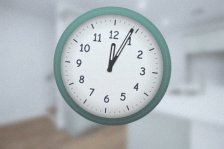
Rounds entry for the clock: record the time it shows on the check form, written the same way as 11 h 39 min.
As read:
12 h 04 min
